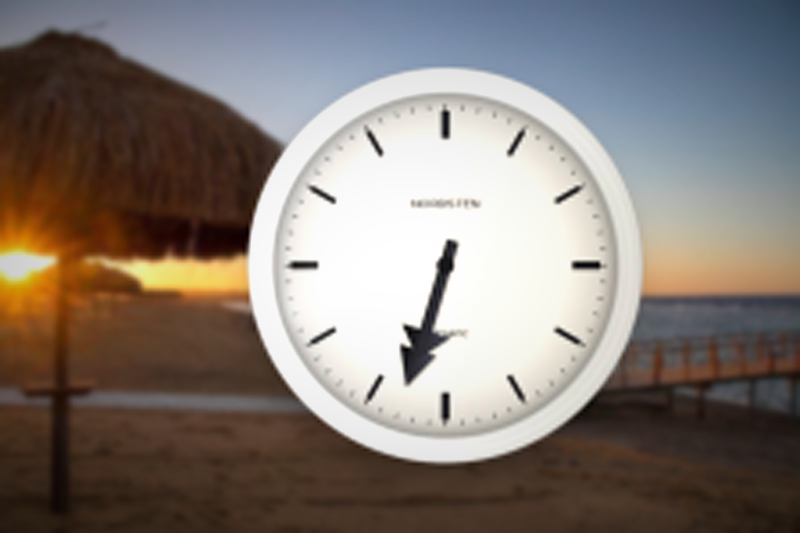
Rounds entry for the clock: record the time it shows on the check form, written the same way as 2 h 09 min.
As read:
6 h 33 min
